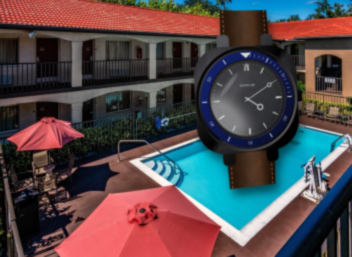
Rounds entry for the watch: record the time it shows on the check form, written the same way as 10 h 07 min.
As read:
4 h 10 min
